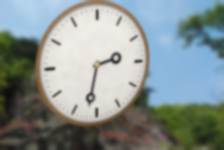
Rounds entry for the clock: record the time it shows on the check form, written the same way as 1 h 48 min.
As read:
2 h 32 min
